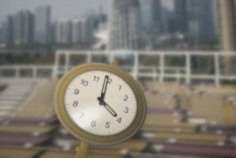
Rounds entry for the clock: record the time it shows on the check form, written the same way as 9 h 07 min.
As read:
3 h 59 min
